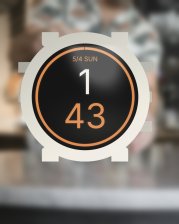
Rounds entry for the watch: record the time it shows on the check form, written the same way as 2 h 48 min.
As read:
1 h 43 min
